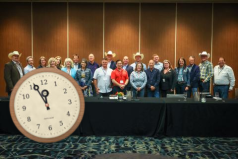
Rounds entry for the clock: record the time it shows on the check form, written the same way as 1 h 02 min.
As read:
11 h 56 min
